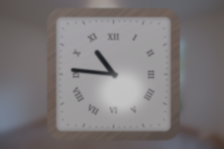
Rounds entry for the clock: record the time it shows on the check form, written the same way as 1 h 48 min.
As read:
10 h 46 min
